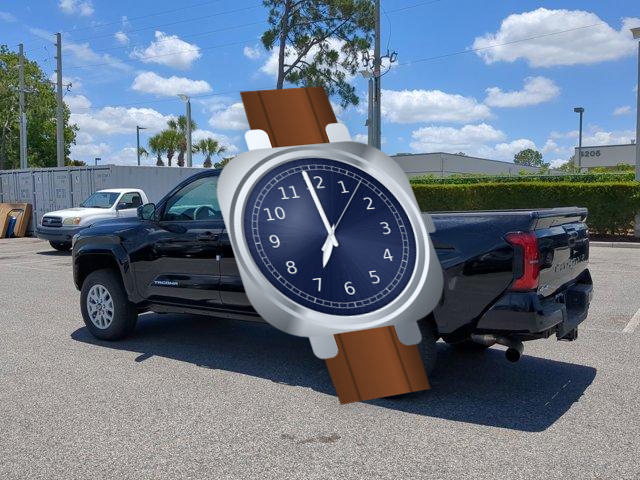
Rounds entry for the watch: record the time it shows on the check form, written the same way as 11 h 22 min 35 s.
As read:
6 h 59 min 07 s
